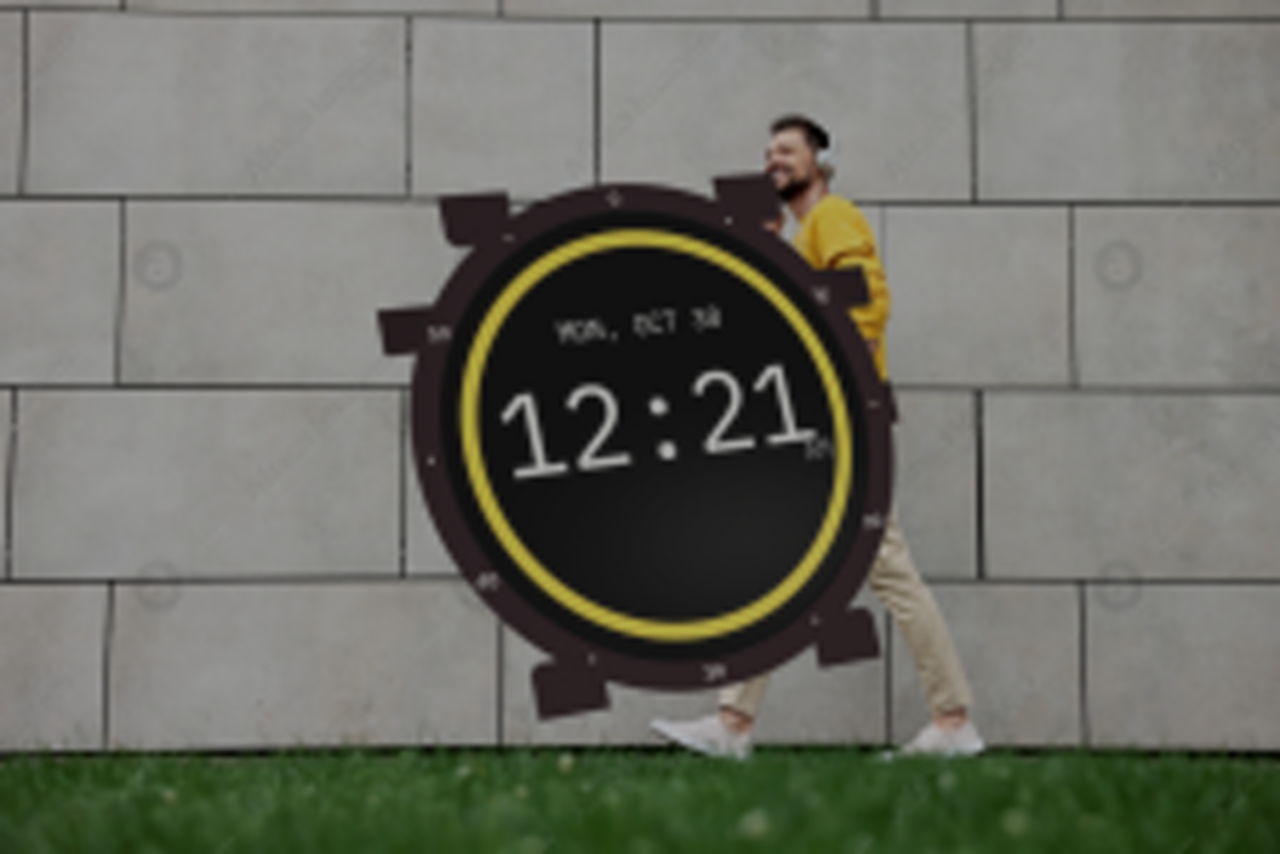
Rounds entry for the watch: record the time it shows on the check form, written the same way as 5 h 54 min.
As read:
12 h 21 min
